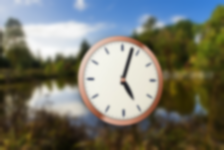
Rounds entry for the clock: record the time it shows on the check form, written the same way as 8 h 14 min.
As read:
5 h 03 min
